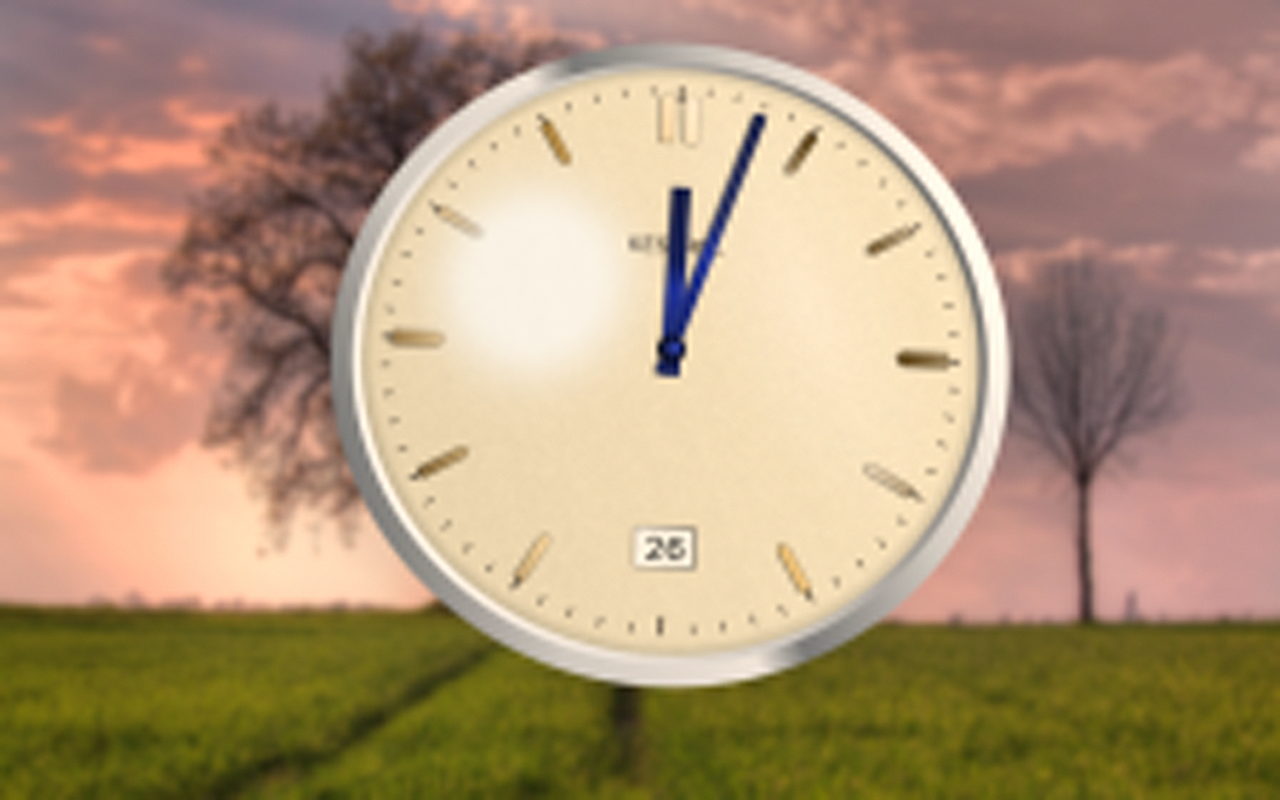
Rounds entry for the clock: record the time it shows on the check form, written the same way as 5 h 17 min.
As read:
12 h 03 min
